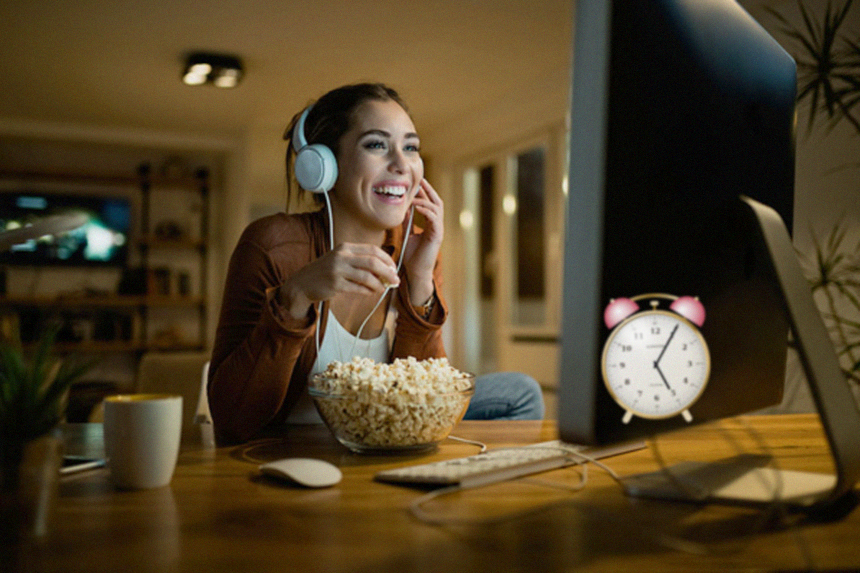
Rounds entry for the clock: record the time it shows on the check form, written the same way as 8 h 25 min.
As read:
5 h 05 min
